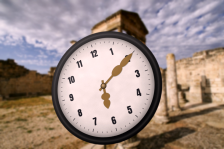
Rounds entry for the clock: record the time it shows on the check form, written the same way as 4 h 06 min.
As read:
6 h 10 min
